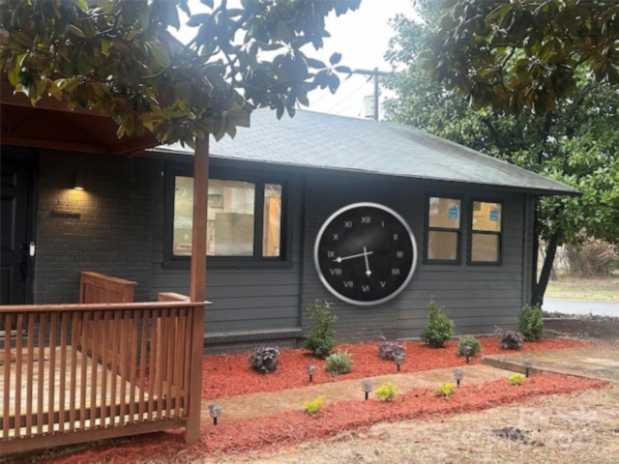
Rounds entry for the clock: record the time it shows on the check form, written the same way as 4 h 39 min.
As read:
5 h 43 min
